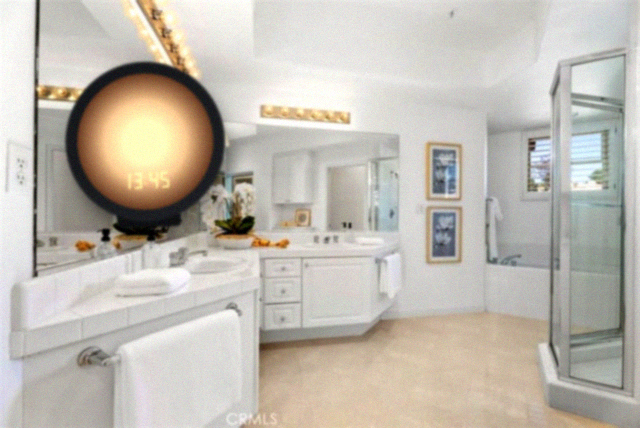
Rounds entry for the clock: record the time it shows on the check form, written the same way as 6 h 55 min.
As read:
13 h 45 min
